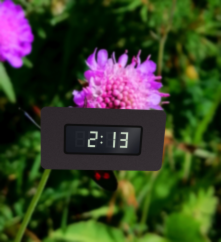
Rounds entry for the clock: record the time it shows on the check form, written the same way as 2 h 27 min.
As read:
2 h 13 min
